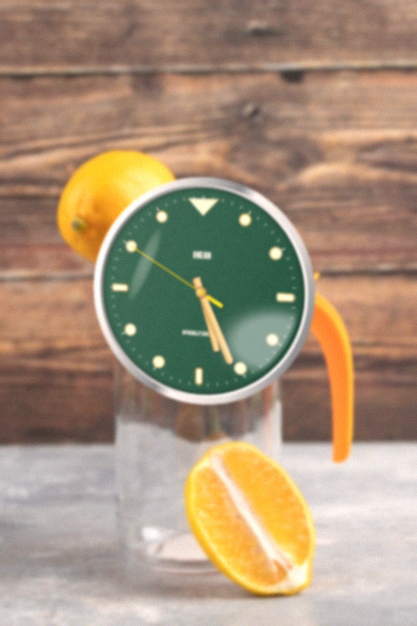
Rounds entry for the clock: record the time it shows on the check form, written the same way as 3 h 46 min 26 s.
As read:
5 h 25 min 50 s
